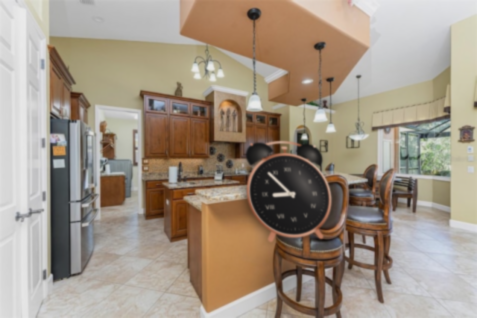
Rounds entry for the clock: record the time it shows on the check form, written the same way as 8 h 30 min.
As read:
8 h 53 min
